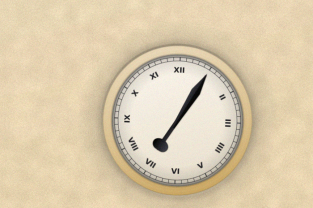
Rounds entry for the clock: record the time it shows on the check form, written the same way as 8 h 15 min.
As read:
7 h 05 min
